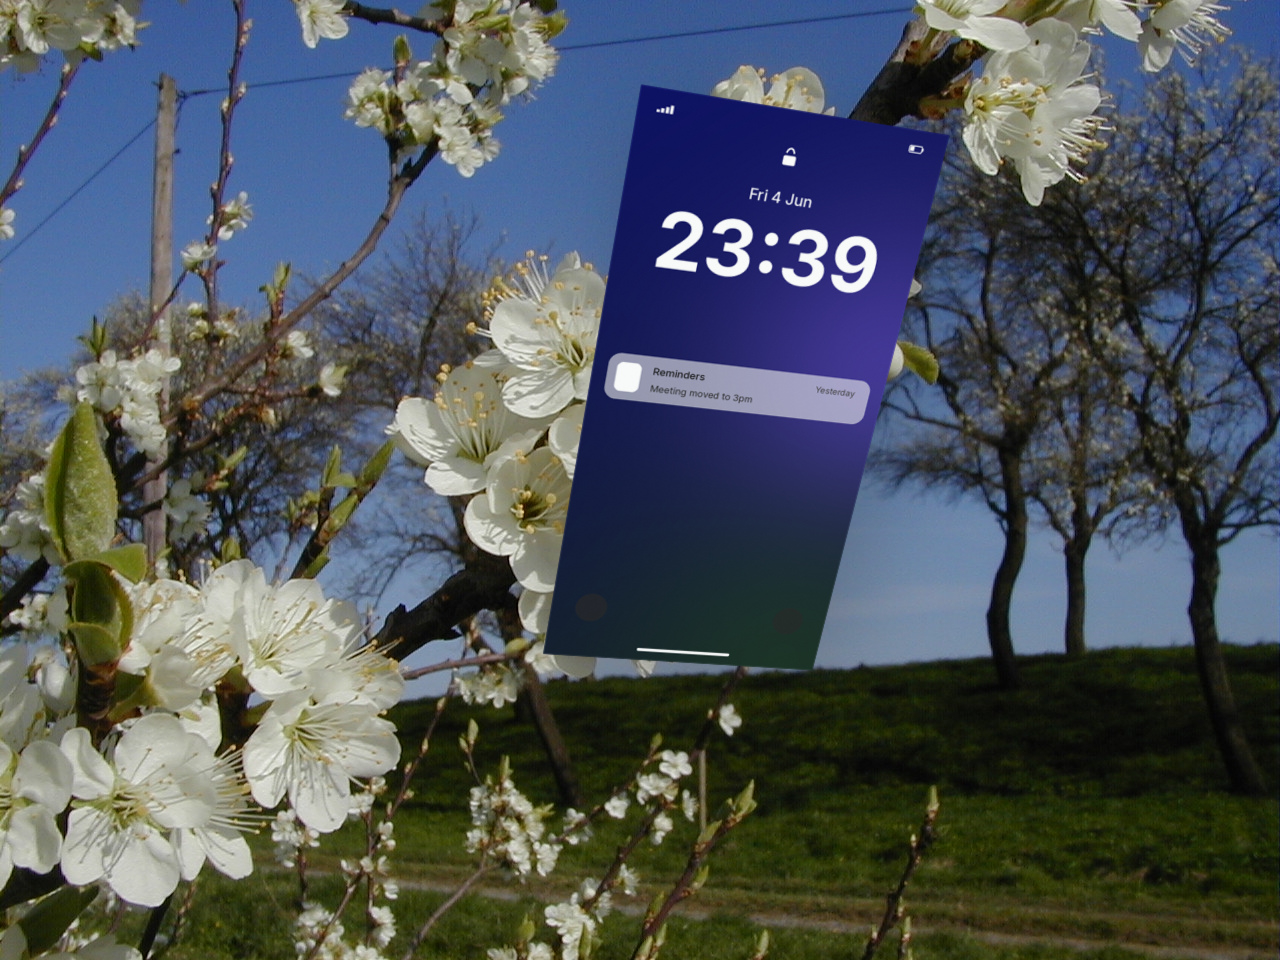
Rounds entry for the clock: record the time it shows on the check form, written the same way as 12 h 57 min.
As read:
23 h 39 min
